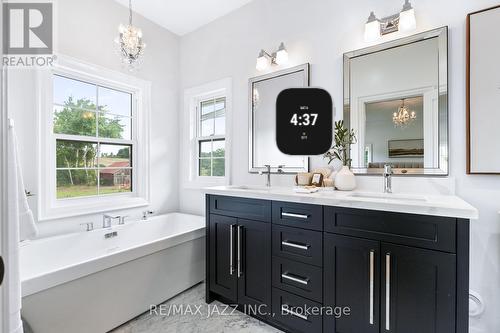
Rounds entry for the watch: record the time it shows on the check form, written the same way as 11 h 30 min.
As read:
4 h 37 min
